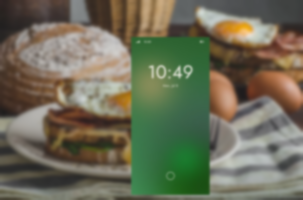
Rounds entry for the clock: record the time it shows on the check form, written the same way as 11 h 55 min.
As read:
10 h 49 min
